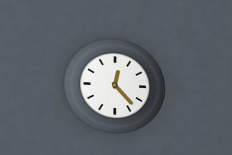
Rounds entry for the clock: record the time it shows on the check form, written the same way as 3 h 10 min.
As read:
12 h 23 min
